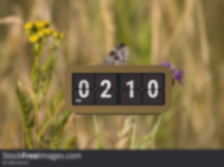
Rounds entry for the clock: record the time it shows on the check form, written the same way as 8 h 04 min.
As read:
2 h 10 min
